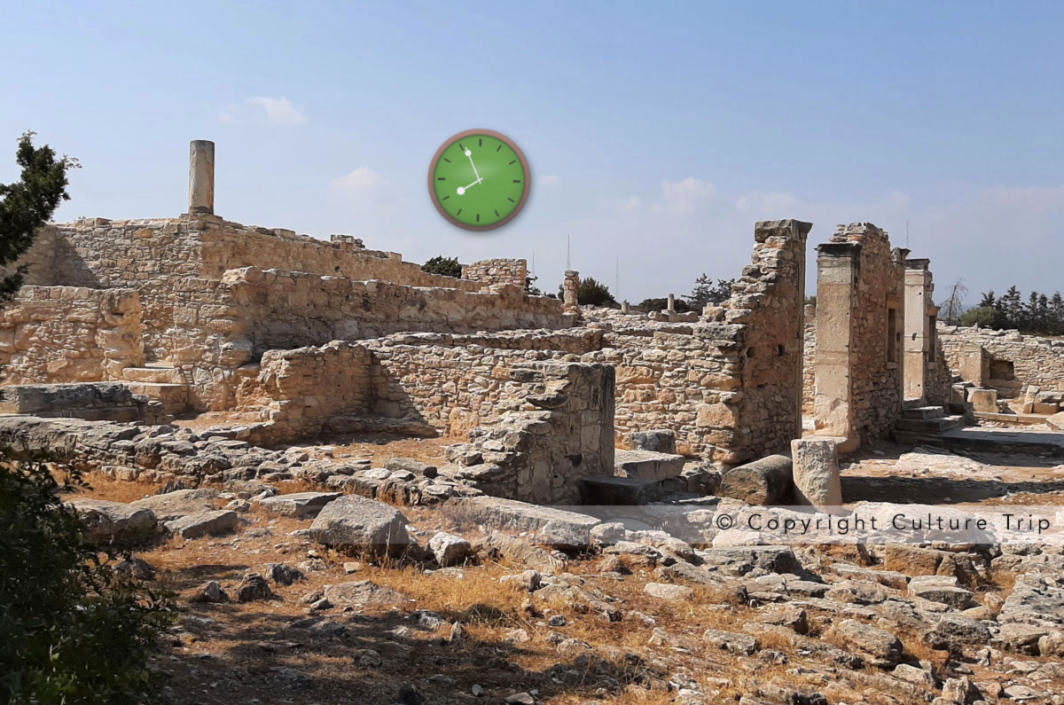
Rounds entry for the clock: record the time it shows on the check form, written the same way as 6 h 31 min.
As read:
7 h 56 min
